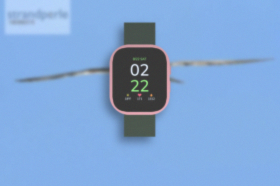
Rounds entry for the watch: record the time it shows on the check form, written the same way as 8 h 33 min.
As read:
2 h 22 min
